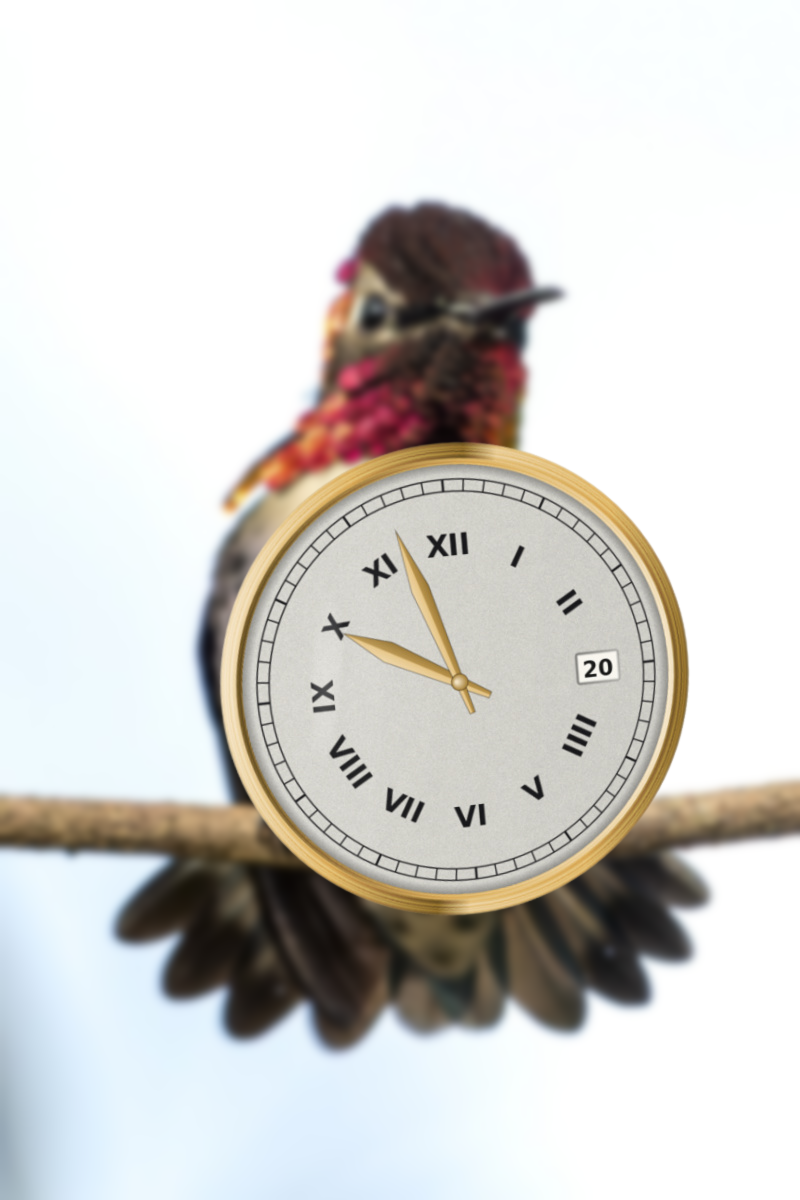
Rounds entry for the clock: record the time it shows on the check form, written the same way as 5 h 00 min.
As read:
9 h 57 min
